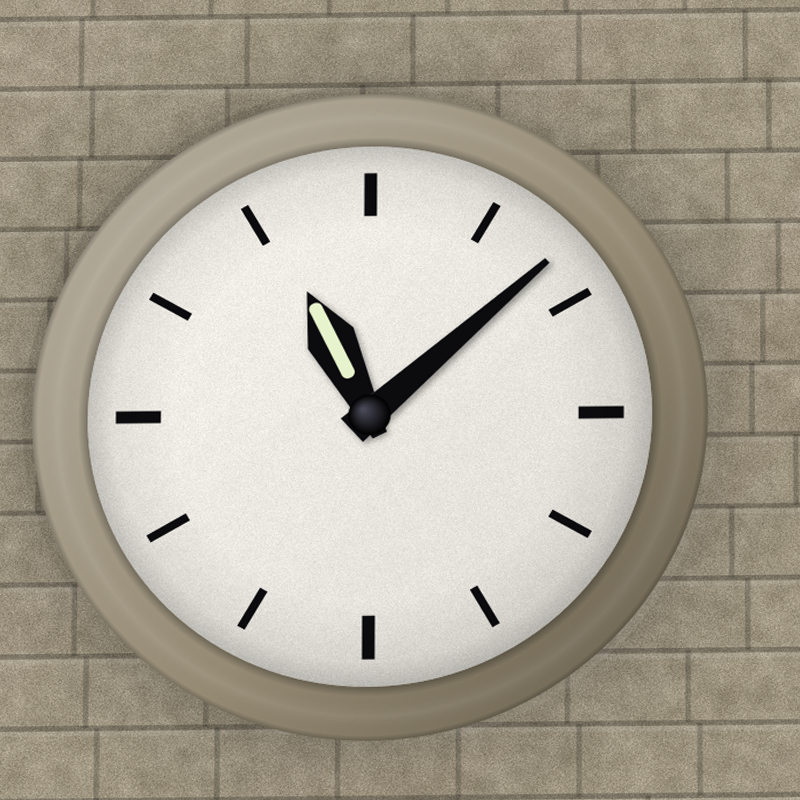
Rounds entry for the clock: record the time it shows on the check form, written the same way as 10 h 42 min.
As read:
11 h 08 min
